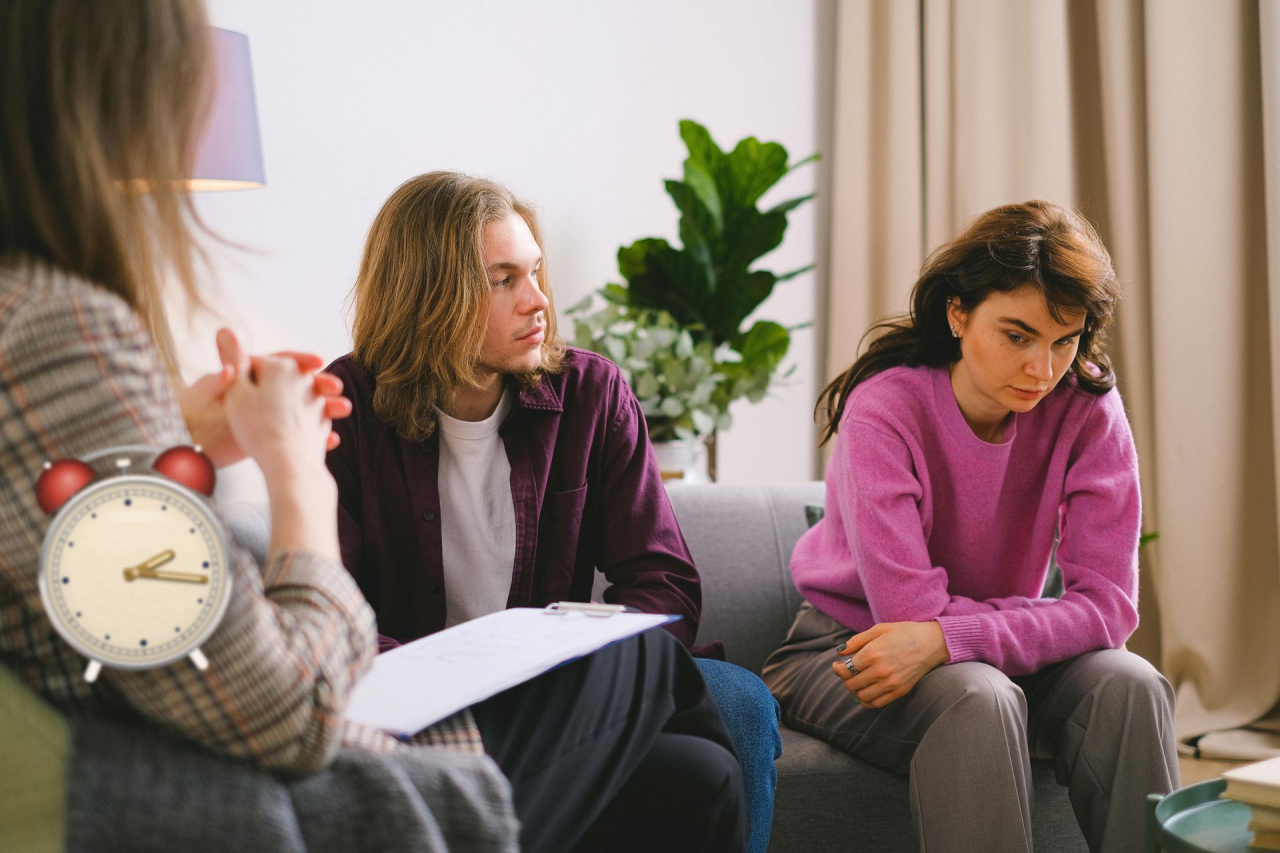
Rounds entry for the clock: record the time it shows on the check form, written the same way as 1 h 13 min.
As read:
2 h 17 min
